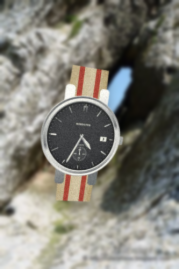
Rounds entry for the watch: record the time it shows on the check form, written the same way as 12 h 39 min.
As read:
4 h 34 min
